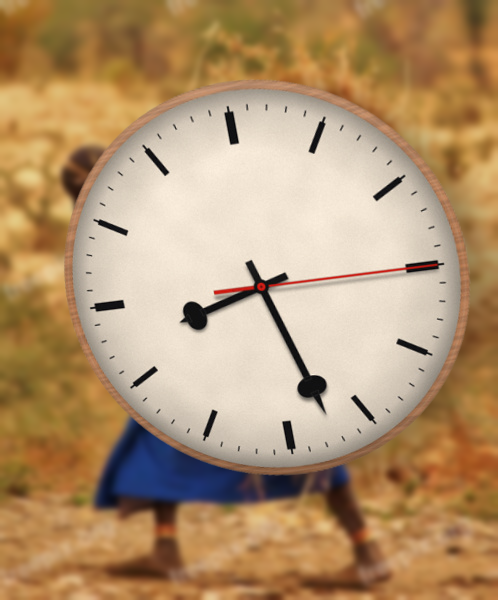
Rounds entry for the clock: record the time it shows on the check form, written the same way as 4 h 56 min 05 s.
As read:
8 h 27 min 15 s
